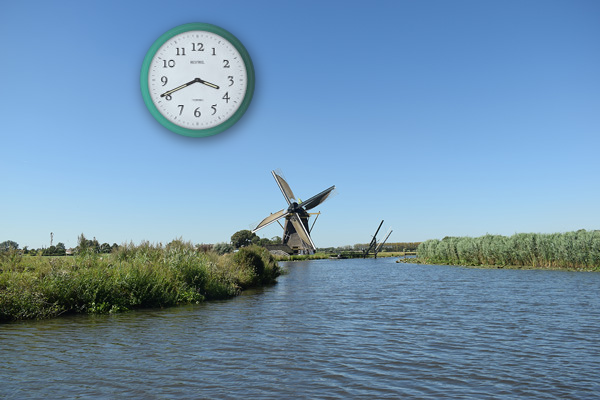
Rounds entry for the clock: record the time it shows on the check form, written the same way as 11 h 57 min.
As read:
3 h 41 min
